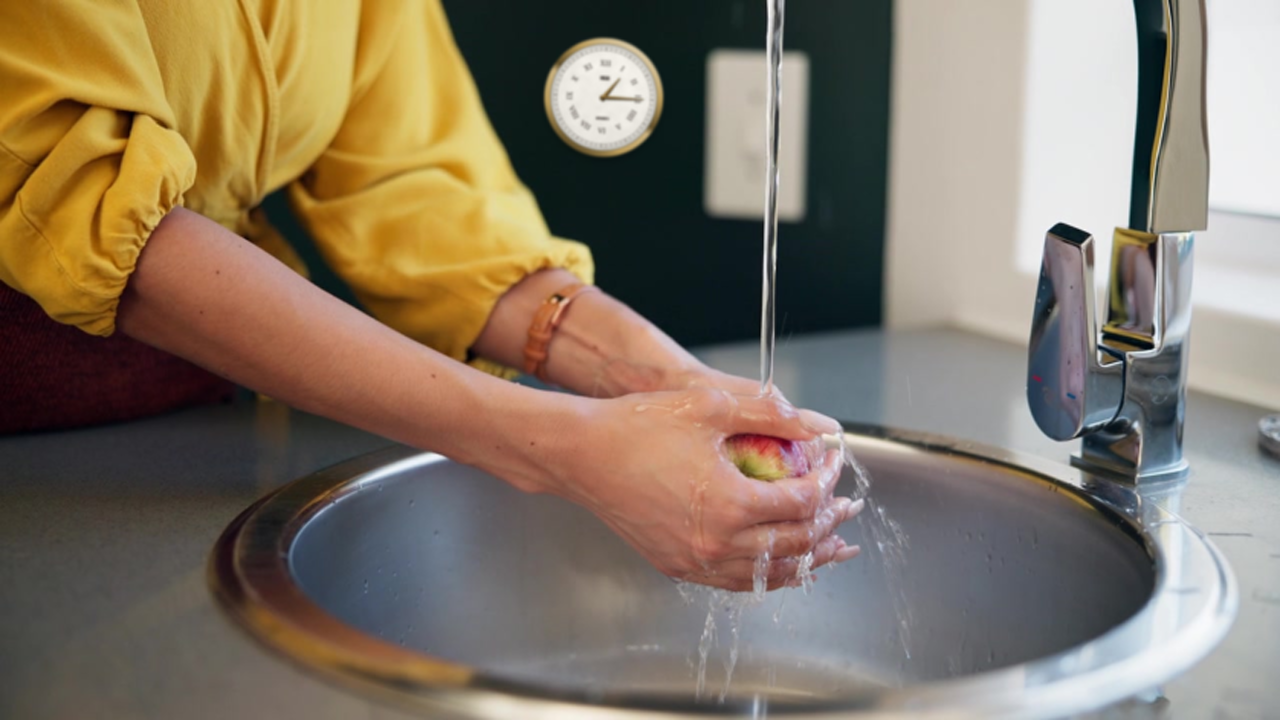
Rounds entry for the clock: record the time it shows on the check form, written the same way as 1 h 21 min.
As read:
1 h 15 min
